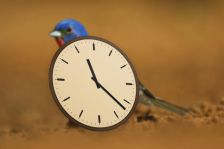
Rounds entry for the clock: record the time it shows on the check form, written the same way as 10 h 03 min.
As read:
11 h 22 min
